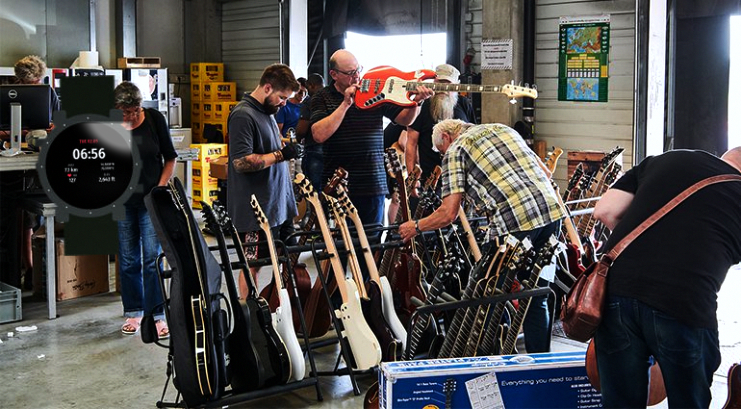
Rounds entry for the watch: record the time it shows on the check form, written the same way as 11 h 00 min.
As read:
6 h 56 min
